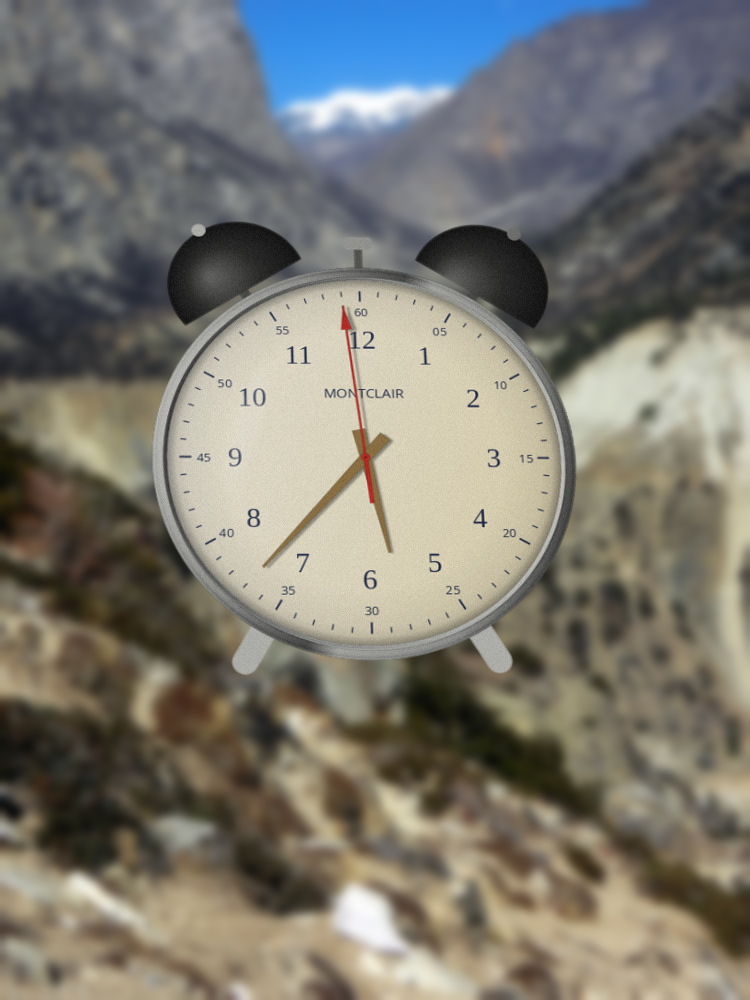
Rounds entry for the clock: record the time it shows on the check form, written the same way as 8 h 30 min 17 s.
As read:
5 h 36 min 59 s
